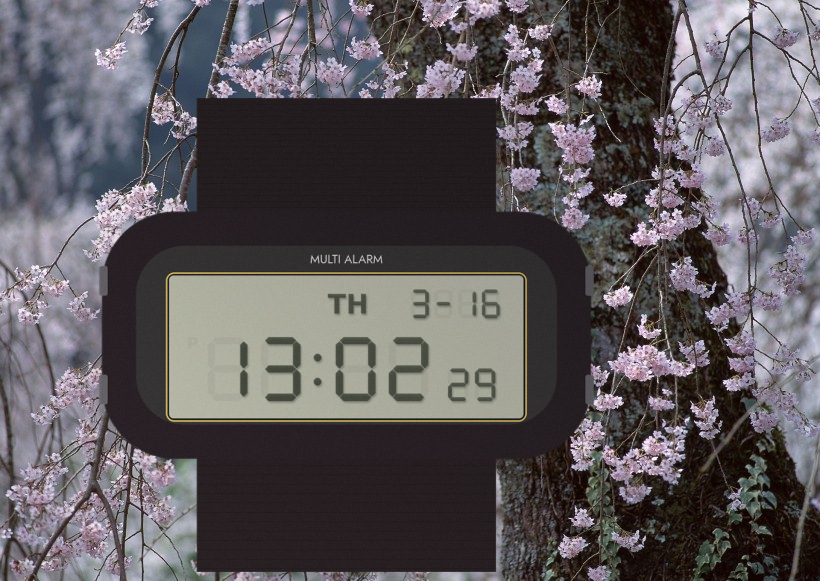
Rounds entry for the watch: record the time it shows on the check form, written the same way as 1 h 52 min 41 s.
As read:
13 h 02 min 29 s
